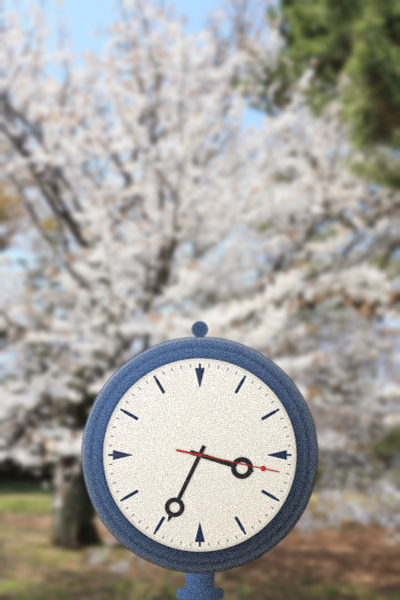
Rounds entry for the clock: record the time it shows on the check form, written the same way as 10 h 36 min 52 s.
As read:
3 h 34 min 17 s
